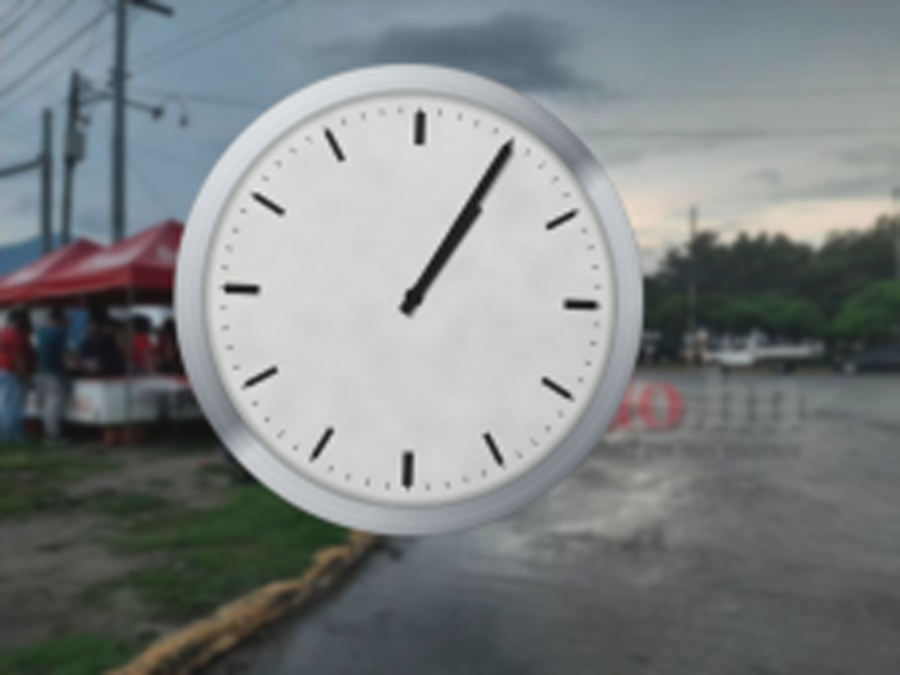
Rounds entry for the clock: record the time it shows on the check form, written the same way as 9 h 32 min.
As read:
1 h 05 min
